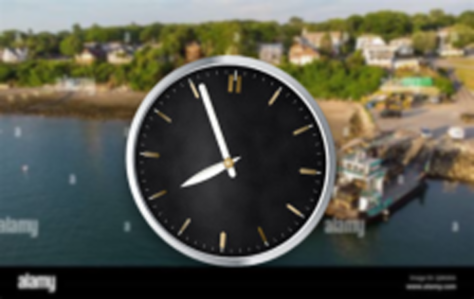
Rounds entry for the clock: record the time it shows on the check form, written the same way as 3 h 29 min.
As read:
7 h 56 min
